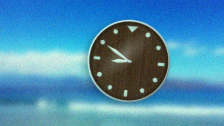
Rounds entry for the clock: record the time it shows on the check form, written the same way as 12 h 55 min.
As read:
8 h 50 min
